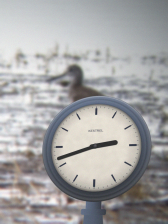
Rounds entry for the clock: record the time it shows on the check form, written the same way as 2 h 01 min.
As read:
2 h 42 min
